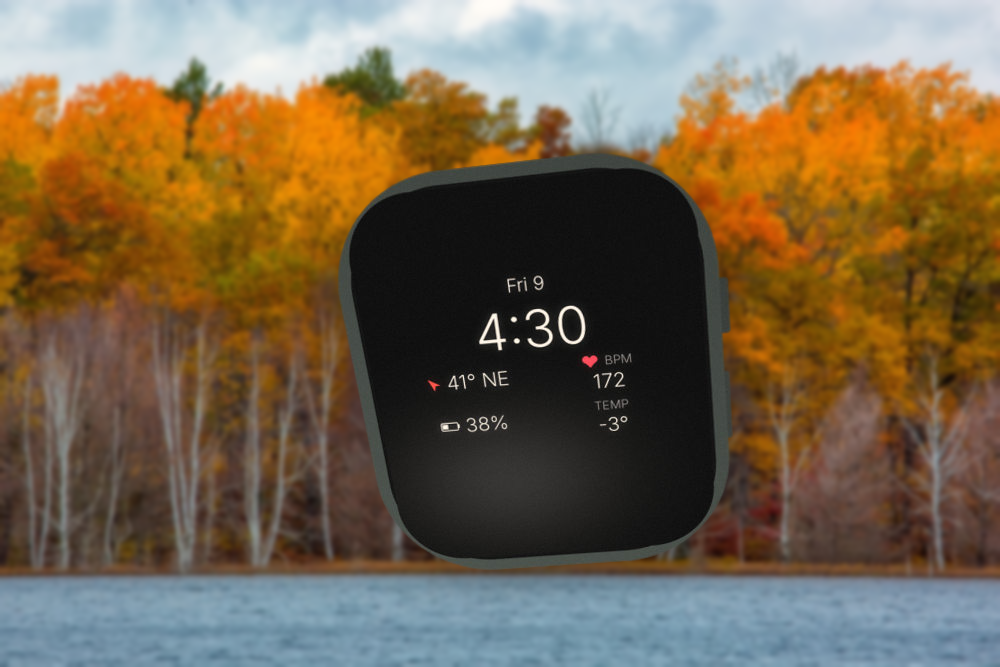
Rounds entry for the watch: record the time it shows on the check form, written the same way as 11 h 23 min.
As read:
4 h 30 min
